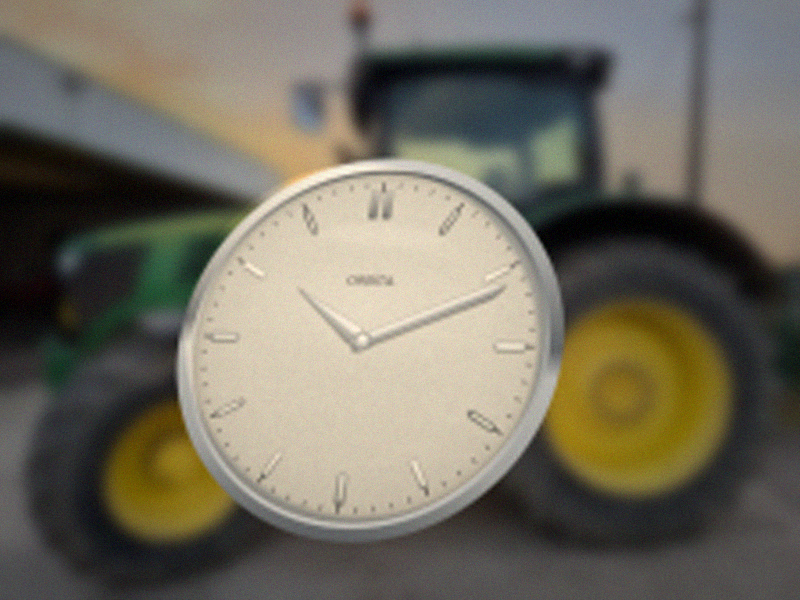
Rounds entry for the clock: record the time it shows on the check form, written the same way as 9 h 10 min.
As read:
10 h 11 min
